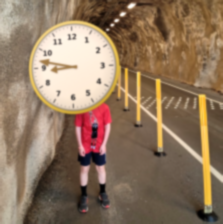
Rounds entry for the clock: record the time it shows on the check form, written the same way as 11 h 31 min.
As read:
8 h 47 min
